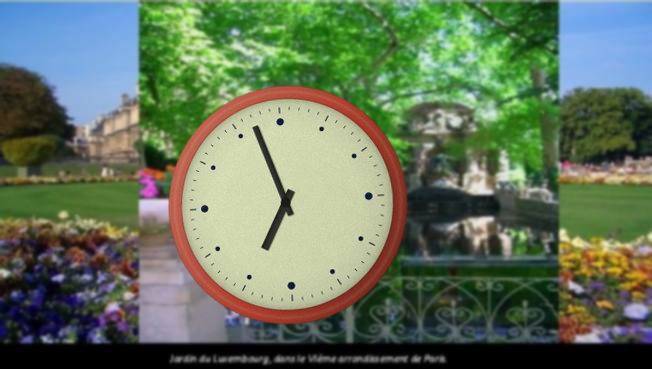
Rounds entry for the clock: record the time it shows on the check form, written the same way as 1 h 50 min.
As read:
6 h 57 min
